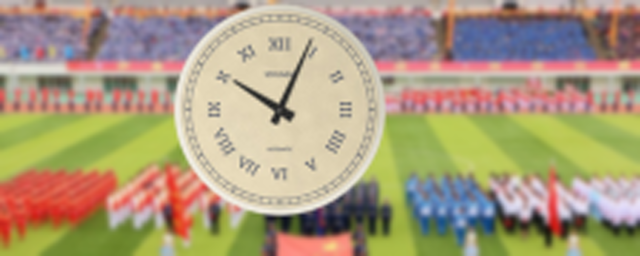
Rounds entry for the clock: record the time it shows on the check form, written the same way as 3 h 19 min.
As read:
10 h 04 min
